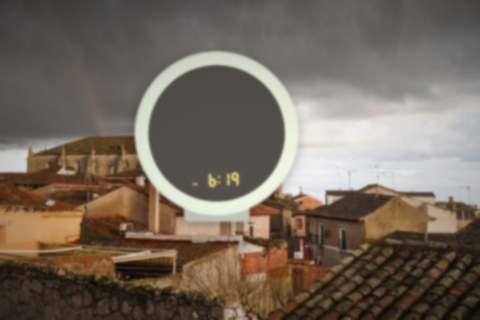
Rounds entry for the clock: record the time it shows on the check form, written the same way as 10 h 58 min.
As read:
6 h 19 min
